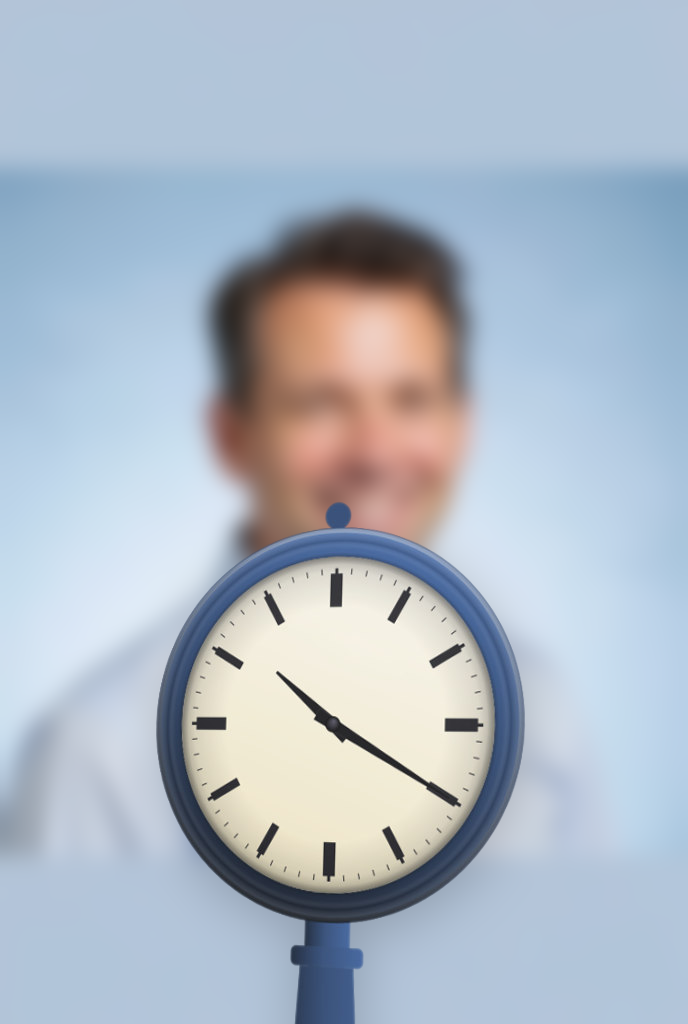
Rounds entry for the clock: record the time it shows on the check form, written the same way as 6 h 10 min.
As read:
10 h 20 min
